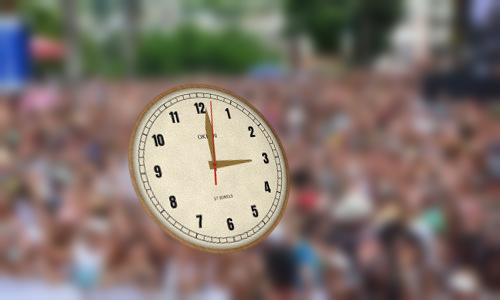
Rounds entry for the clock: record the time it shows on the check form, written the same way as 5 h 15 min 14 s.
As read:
3 h 01 min 02 s
